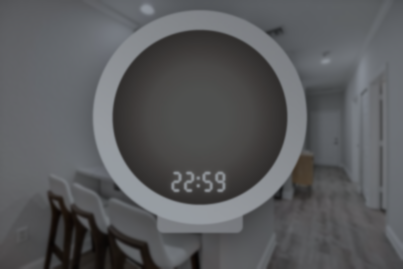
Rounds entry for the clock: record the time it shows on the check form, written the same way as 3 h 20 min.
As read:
22 h 59 min
